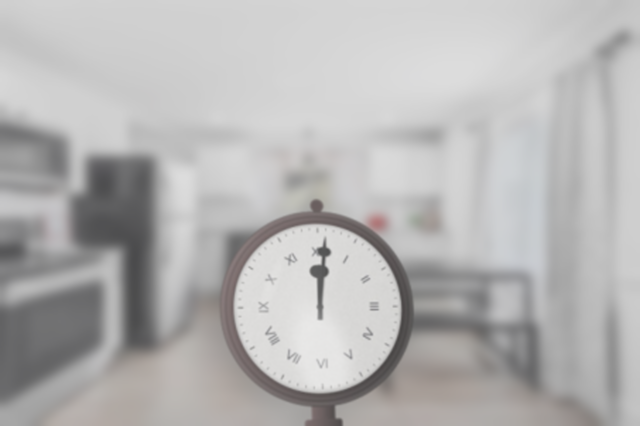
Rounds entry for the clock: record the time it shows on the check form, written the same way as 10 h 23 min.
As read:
12 h 01 min
